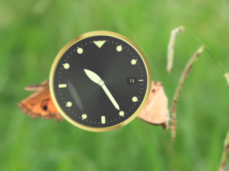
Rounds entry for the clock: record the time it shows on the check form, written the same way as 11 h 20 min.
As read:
10 h 25 min
